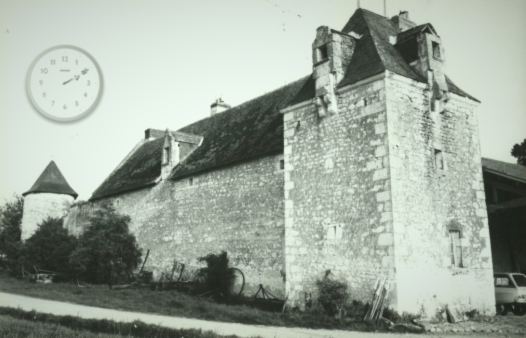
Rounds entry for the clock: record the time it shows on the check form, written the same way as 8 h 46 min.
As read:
2 h 10 min
